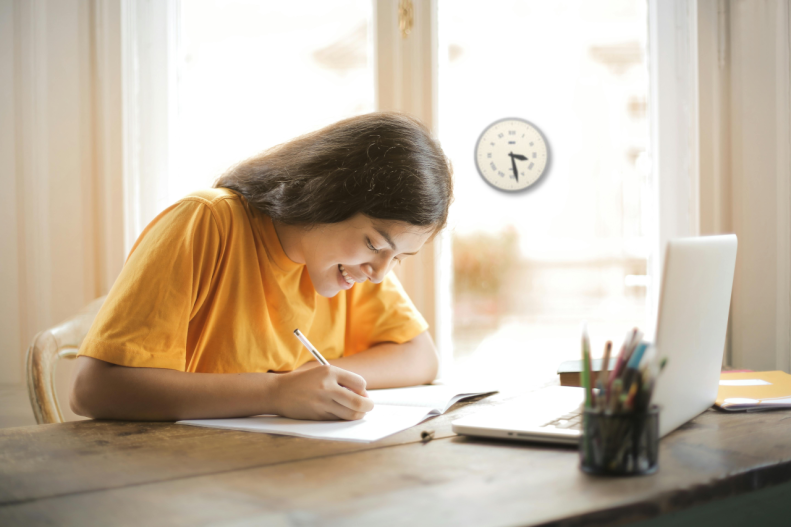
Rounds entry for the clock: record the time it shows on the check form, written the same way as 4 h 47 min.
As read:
3 h 28 min
